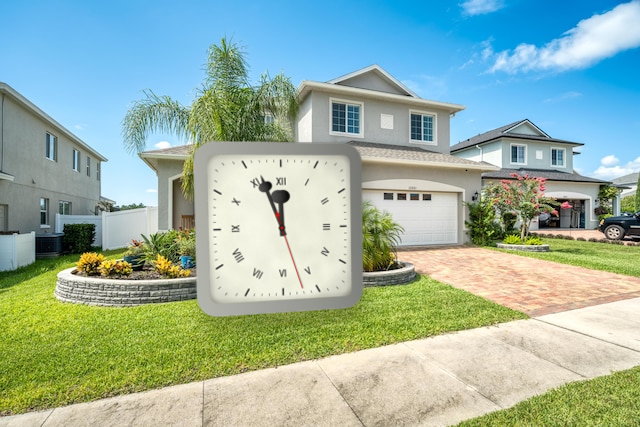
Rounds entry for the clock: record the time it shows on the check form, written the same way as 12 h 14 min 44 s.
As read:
11 h 56 min 27 s
